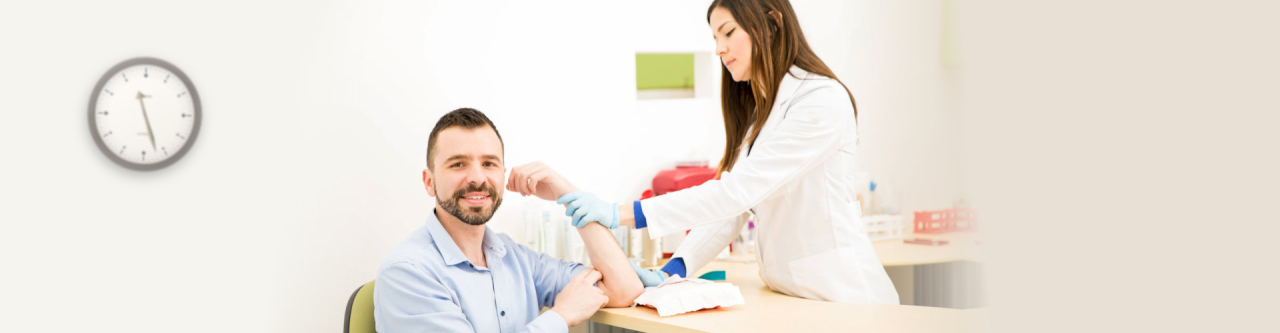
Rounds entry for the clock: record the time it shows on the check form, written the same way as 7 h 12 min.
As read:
11 h 27 min
